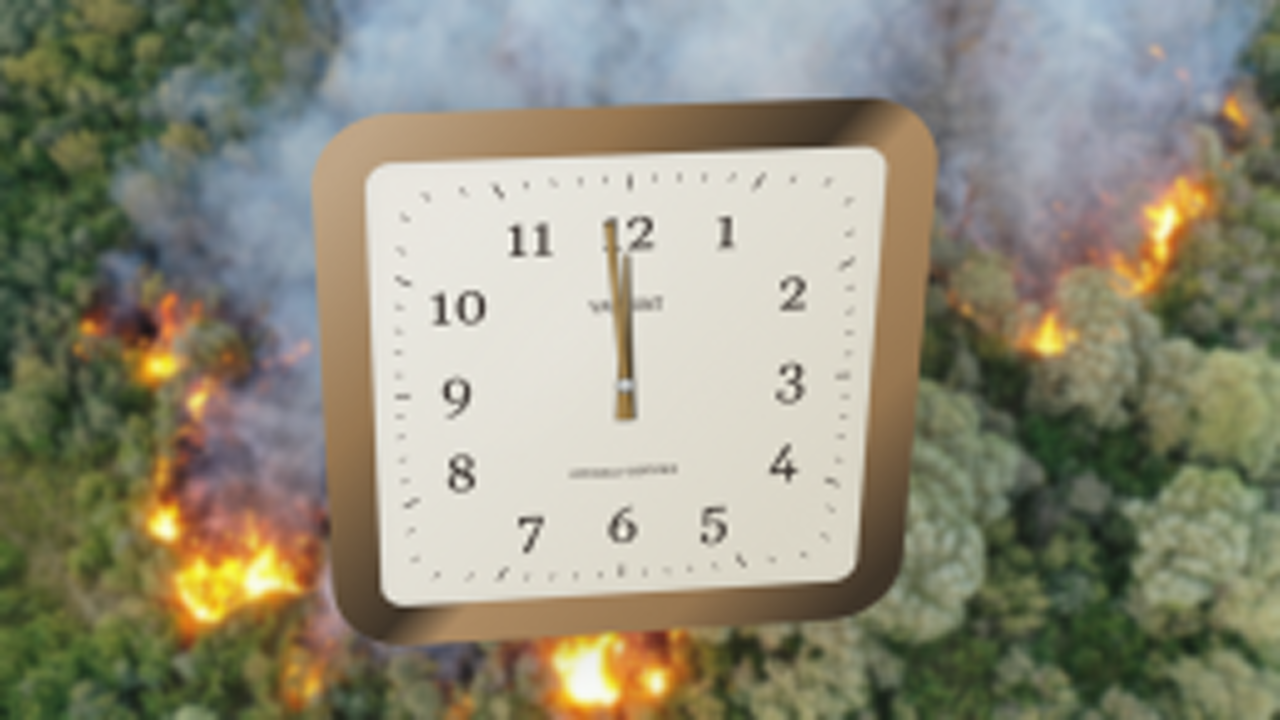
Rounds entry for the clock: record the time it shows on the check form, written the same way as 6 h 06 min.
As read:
11 h 59 min
